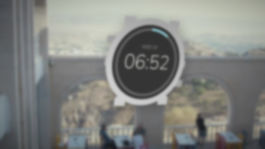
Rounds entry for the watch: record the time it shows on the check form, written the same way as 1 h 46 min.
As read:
6 h 52 min
